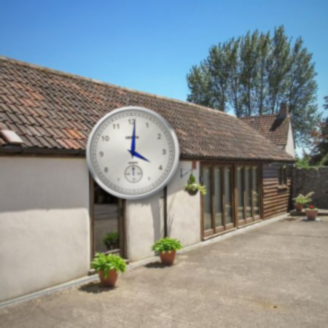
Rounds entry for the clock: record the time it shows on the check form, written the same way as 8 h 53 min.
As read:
4 h 01 min
